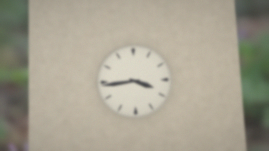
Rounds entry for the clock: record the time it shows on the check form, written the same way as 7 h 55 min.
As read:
3 h 44 min
